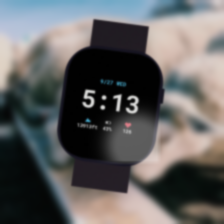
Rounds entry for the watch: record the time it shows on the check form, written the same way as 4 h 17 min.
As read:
5 h 13 min
